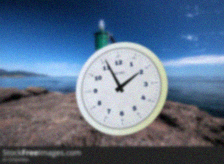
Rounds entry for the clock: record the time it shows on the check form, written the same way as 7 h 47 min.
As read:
1 h 56 min
